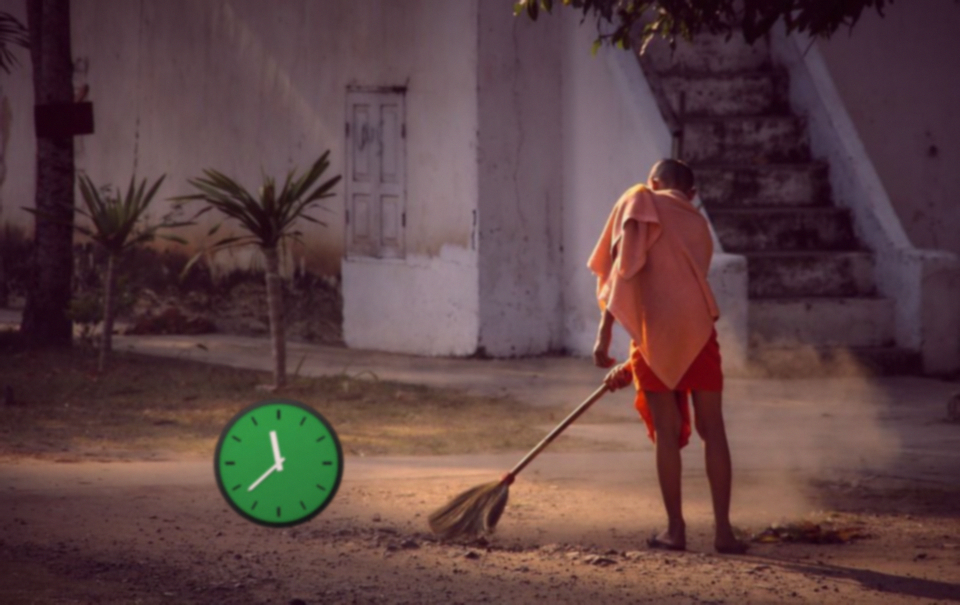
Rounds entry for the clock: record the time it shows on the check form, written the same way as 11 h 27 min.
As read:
11 h 38 min
